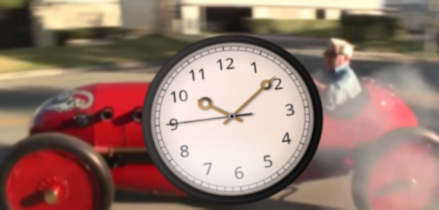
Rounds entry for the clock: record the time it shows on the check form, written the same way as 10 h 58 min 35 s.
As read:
10 h 08 min 45 s
